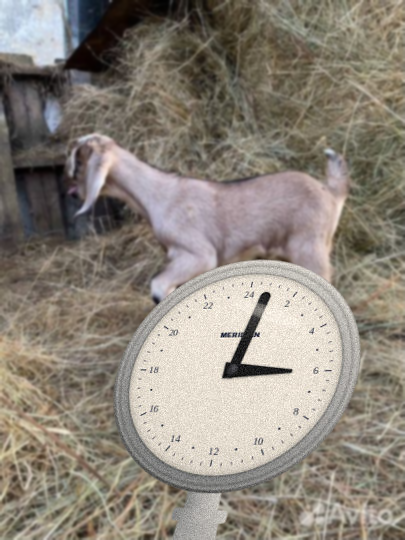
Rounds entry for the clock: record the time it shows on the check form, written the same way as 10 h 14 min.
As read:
6 h 02 min
